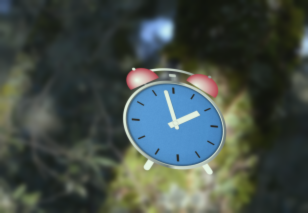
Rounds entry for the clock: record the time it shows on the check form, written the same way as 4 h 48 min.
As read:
1 h 58 min
